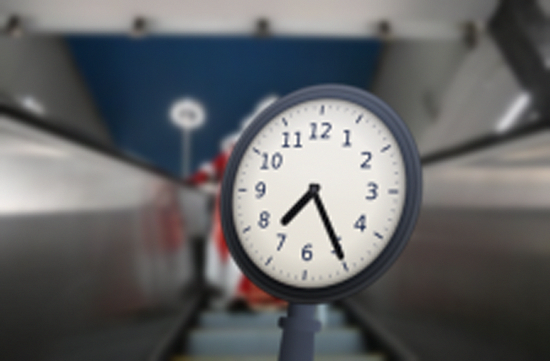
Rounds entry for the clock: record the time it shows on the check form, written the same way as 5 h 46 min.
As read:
7 h 25 min
